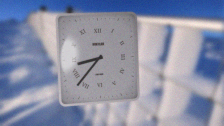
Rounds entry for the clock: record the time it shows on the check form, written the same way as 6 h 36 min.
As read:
8 h 37 min
